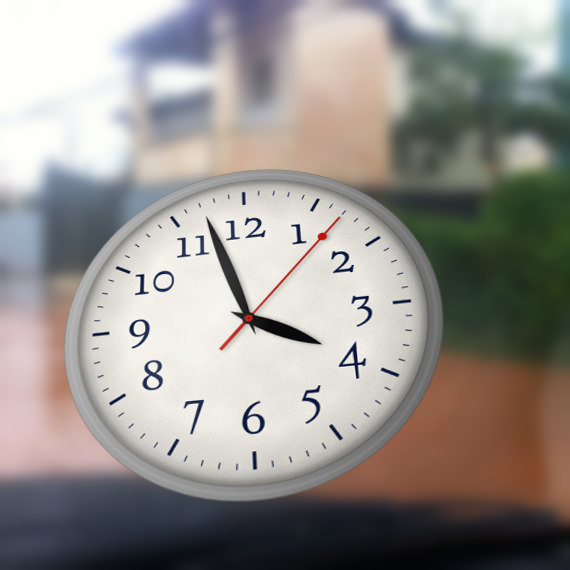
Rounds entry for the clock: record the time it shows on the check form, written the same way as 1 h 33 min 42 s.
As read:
3 h 57 min 07 s
